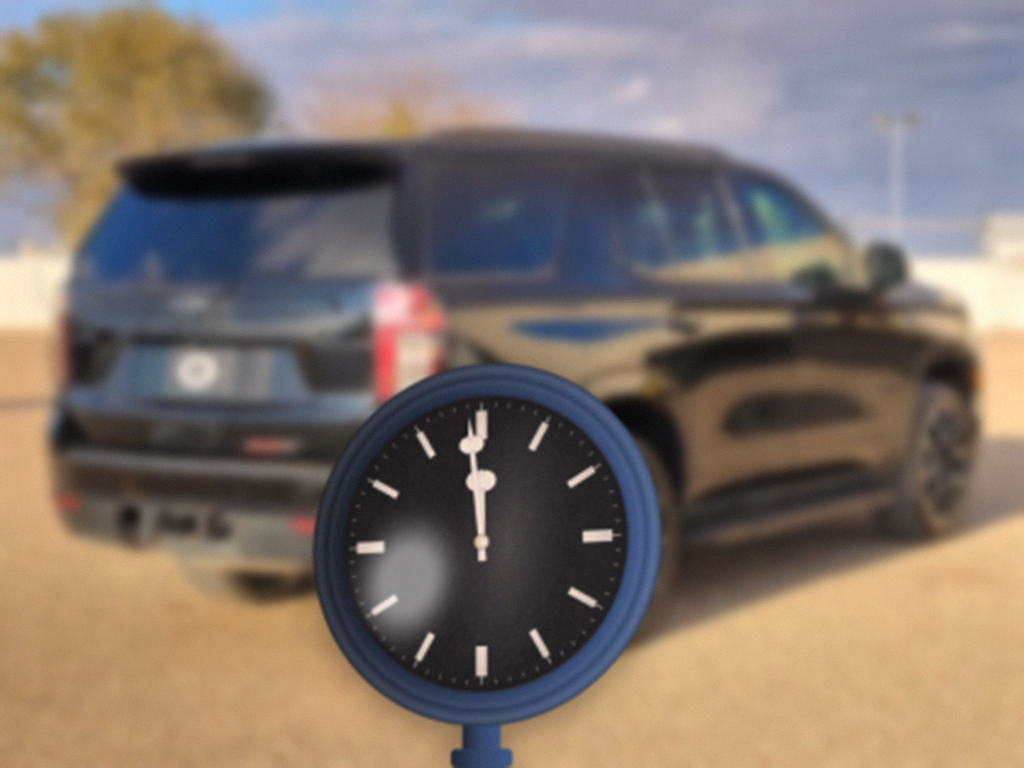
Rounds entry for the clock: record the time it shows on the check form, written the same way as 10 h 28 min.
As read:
11 h 59 min
